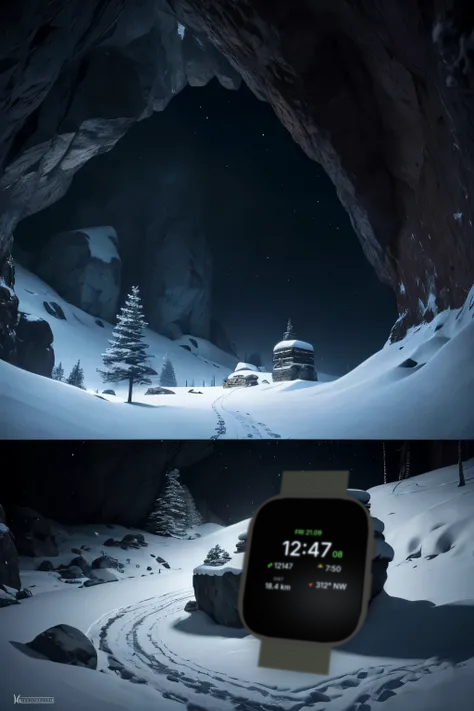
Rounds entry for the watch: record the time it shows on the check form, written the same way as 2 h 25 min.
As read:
12 h 47 min
